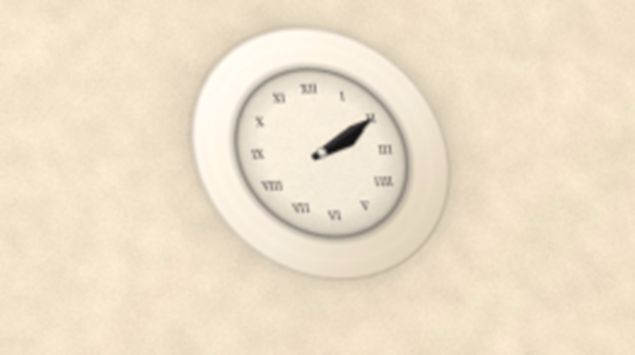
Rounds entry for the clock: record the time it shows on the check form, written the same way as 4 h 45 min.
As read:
2 h 10 min
